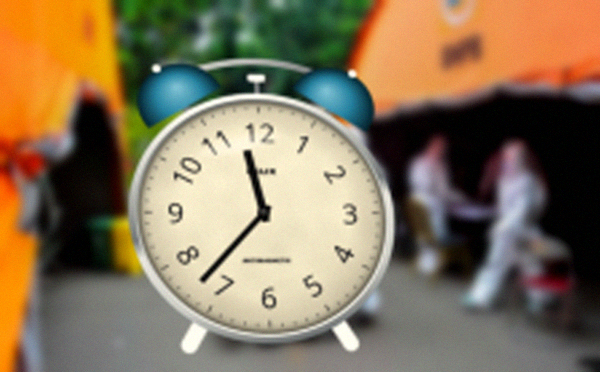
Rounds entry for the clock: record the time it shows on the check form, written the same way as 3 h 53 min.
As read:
11 h 37 min
